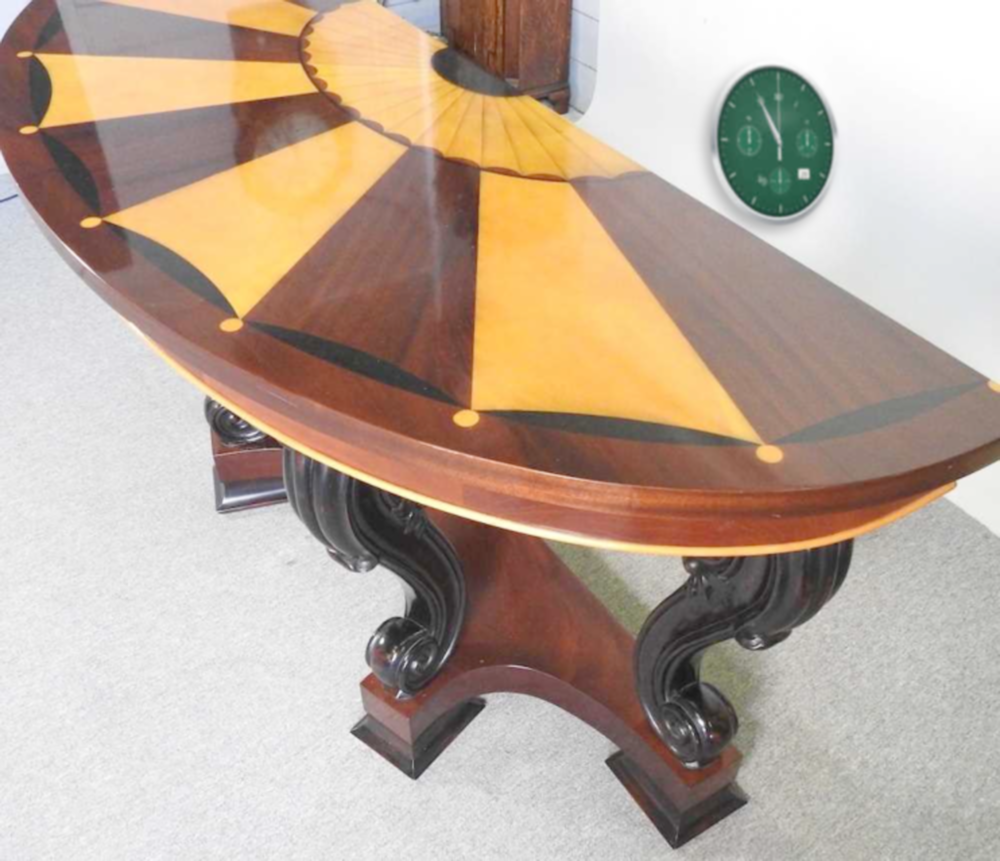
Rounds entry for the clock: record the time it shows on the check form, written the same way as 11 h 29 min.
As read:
10 h 55 min
